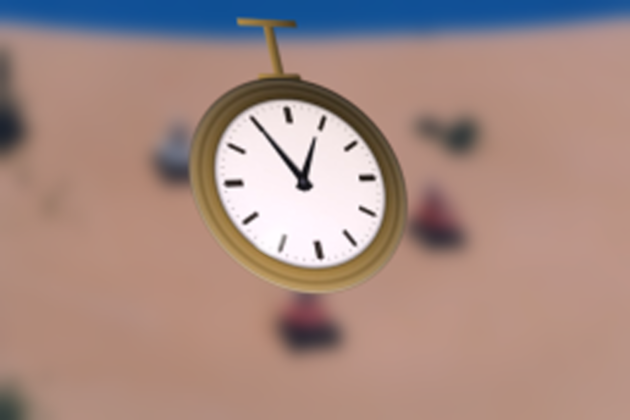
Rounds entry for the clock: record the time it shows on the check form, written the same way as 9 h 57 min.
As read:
12 h 55 min
